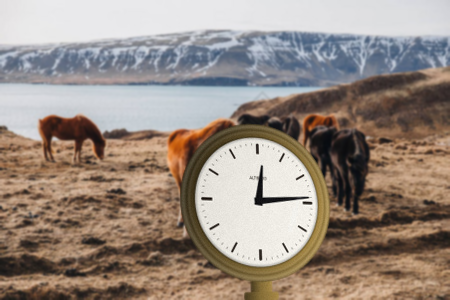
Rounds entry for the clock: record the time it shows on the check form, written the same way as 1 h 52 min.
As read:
12 h 14 min
